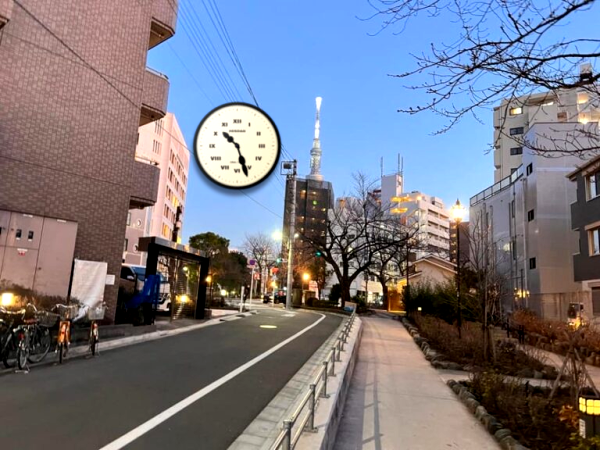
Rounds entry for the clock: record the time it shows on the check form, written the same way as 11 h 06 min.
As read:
10 h 27 min
